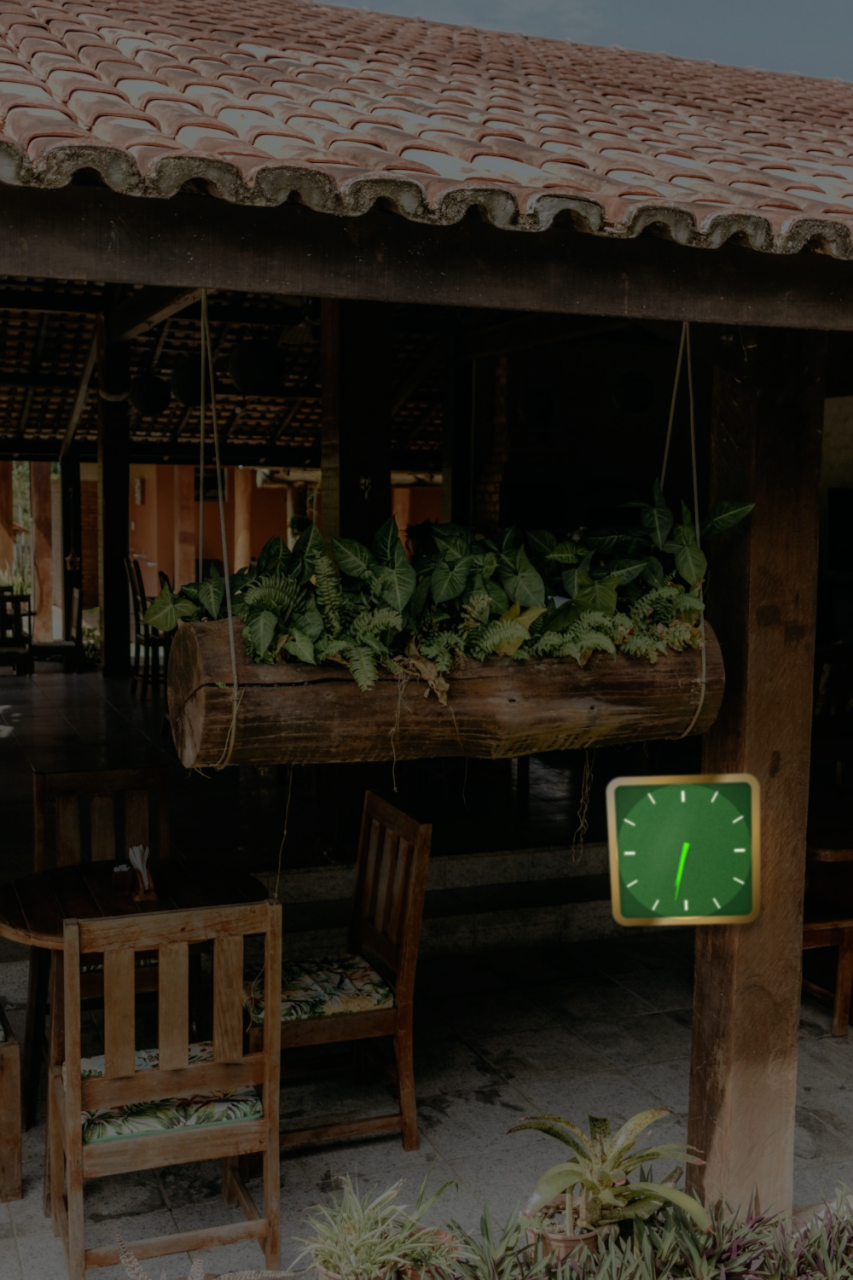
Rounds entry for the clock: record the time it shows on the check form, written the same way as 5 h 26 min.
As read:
6 h 32 min
